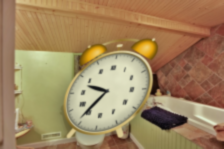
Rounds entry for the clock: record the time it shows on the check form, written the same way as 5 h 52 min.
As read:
9 h 36 min
